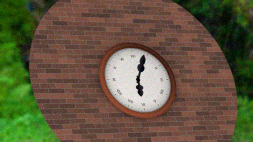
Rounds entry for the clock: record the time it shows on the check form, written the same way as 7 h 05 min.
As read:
6 h 04 min
